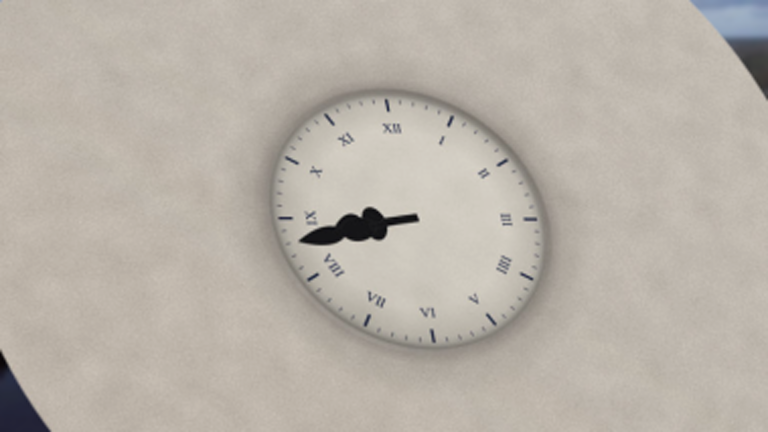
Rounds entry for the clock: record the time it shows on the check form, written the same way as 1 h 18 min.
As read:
8 h 43 min
